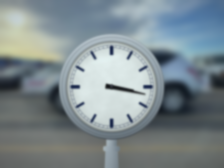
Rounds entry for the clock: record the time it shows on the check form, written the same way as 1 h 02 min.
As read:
3 h 17 min
